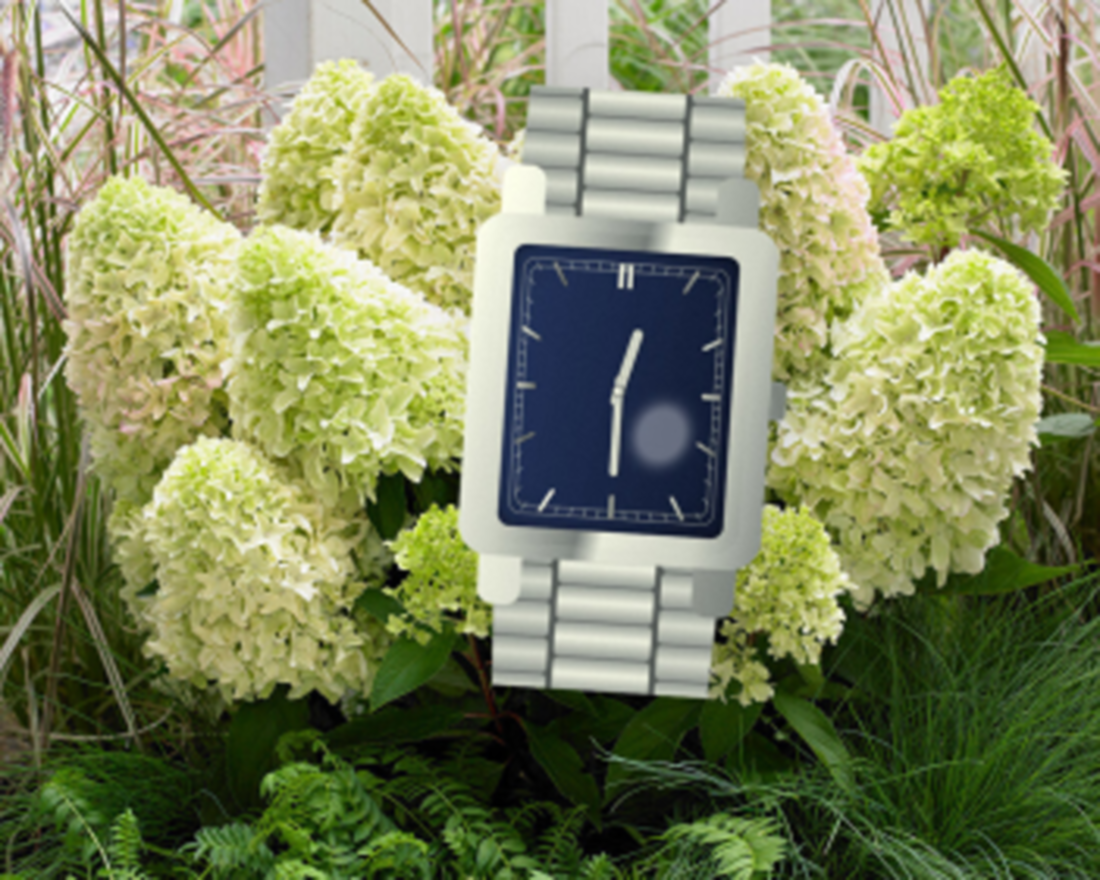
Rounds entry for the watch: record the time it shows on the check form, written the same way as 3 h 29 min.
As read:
12 h 30 min
